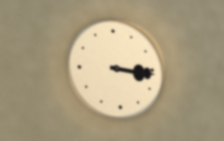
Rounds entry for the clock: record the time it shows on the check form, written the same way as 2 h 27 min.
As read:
3 h 16 min
